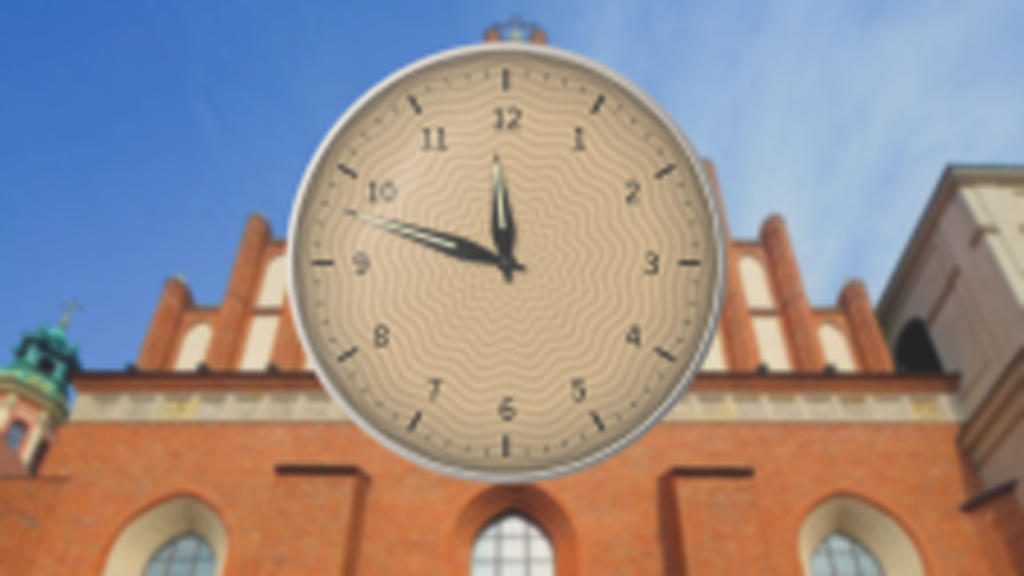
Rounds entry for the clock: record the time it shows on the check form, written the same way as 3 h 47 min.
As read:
11 h 48 min
